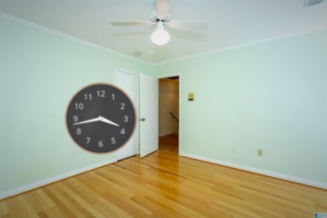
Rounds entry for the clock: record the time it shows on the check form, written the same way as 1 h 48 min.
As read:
3 h 43 min
